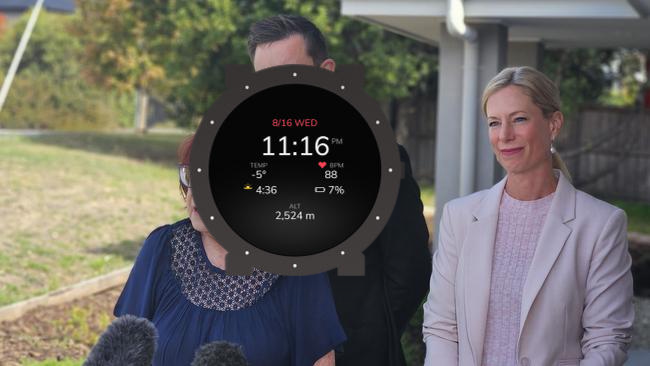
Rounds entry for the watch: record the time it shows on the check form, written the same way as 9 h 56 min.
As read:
11 h 16 min
